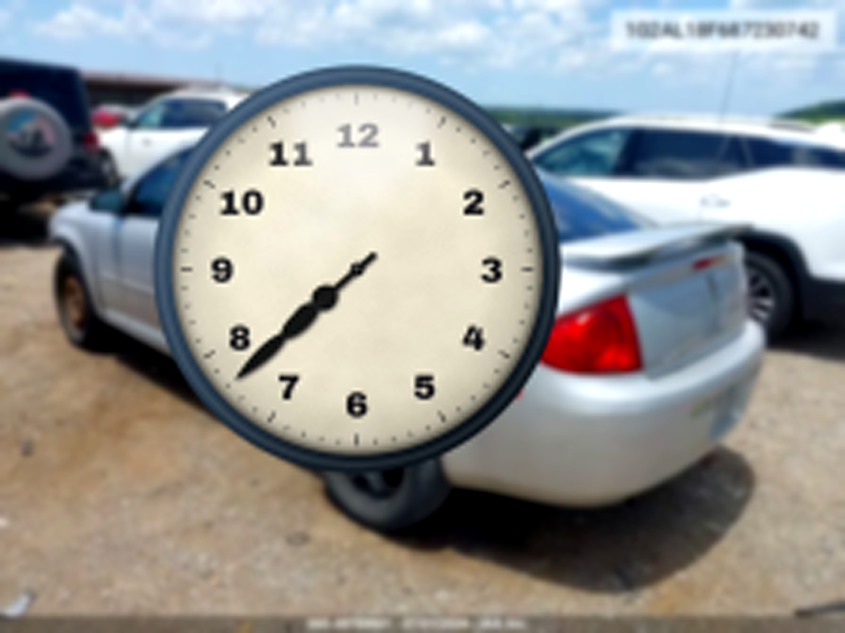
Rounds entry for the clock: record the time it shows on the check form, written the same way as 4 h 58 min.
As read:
7 h 38 min
